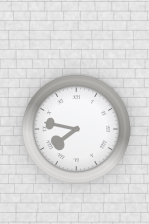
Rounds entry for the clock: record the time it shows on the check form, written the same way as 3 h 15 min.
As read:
7 h 47 min
